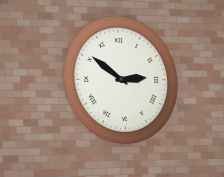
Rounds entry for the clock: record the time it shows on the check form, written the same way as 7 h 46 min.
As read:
2 h 51 min
